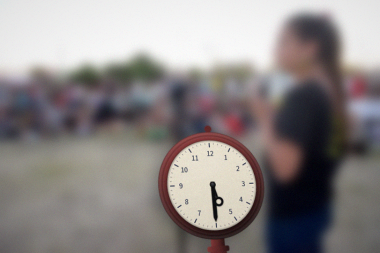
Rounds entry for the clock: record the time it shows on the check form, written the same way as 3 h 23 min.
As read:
5 h 30 min
